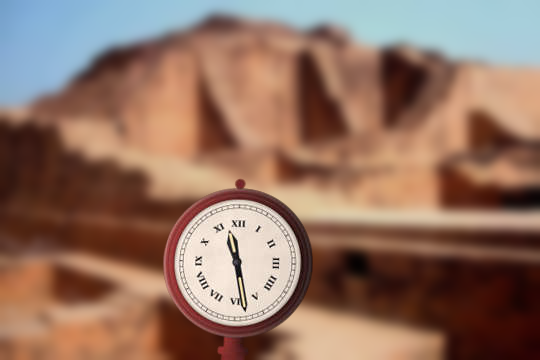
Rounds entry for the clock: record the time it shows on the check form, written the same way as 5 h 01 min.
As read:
11 h 28 min
